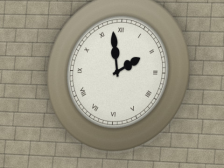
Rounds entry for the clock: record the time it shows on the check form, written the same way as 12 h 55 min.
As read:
1 h 58 min
